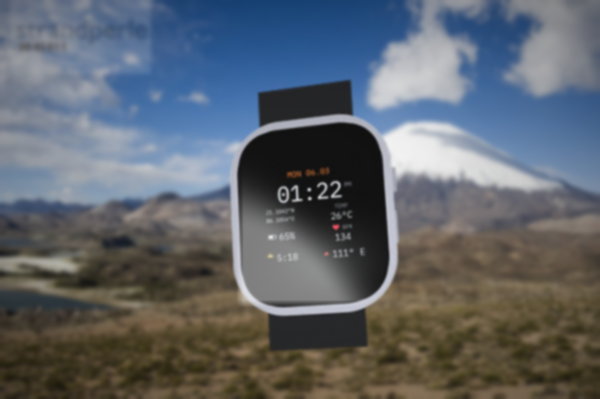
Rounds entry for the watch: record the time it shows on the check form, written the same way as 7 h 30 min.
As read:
1 h 22 min
